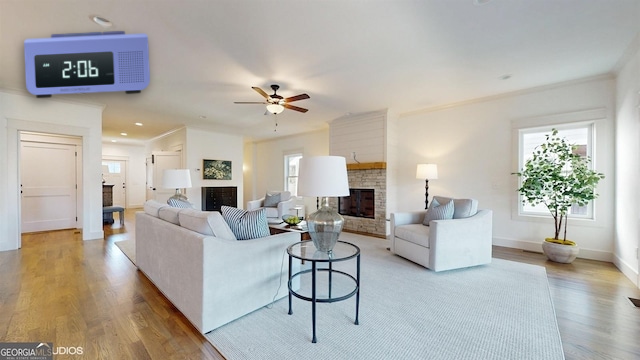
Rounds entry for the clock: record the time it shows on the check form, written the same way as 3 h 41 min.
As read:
2 h 06 min
